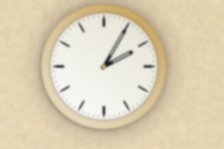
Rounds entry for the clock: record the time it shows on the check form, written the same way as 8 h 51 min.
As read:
2 h 05 min
